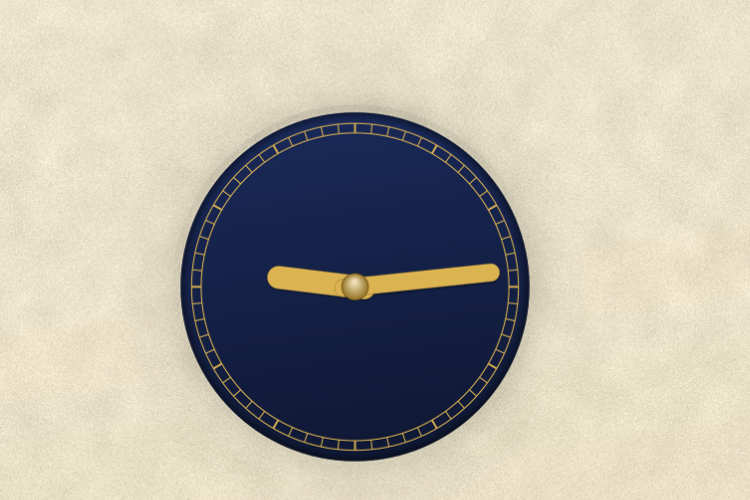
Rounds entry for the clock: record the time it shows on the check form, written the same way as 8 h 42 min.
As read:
9 h 14 min
